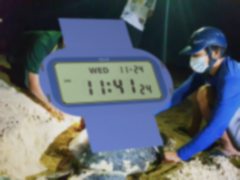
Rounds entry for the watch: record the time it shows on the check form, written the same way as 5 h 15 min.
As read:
11 h 41 min
